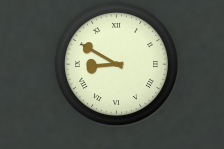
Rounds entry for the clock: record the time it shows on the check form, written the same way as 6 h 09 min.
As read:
8 h 50 min
